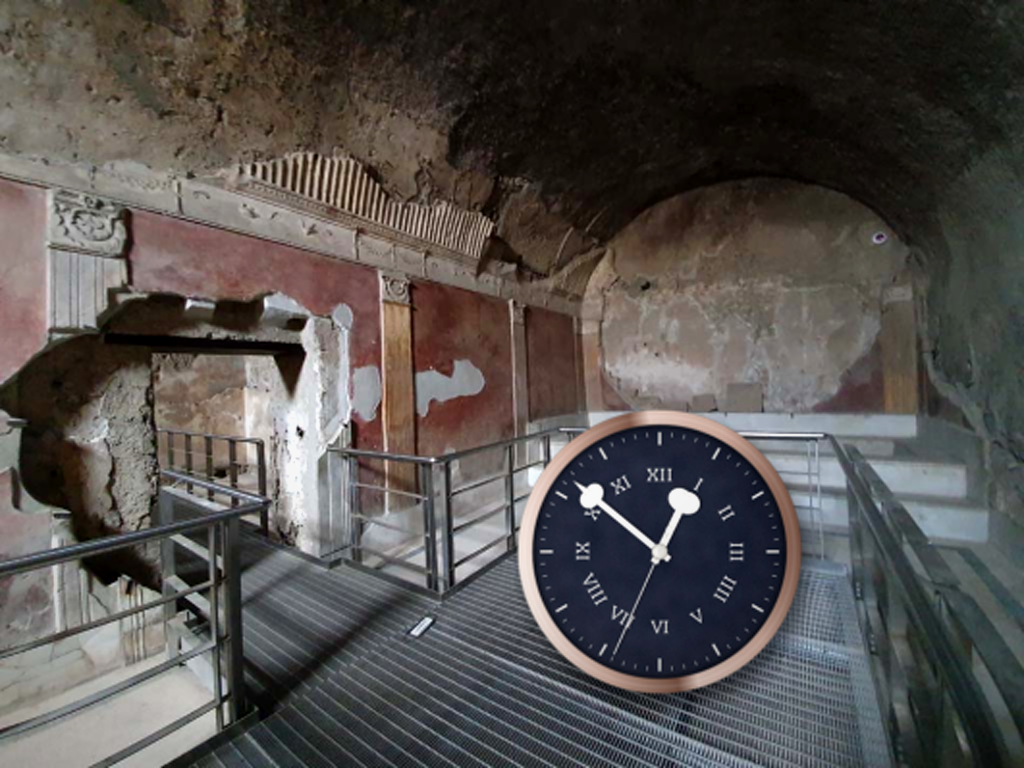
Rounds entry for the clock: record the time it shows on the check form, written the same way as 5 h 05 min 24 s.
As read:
12 h 51 min 34 s
